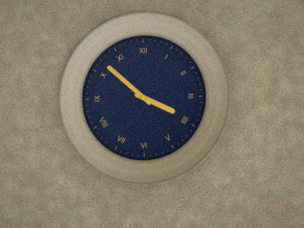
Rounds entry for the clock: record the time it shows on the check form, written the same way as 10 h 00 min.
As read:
3 h 52 min
